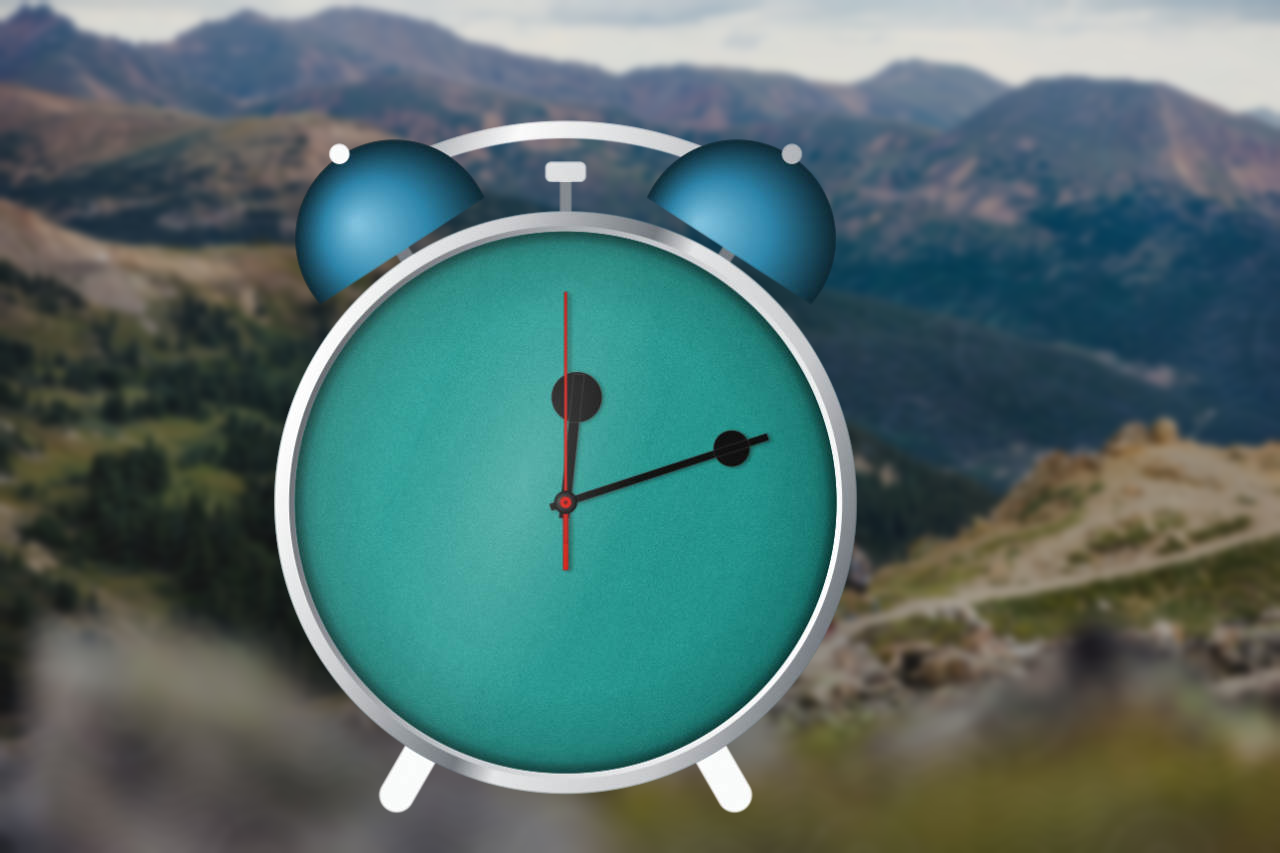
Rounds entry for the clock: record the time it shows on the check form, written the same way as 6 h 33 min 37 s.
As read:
12 h 12 min 00 s
